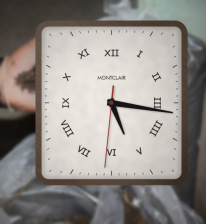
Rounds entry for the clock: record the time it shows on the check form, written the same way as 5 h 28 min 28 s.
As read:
5 h 16 min 31 s
